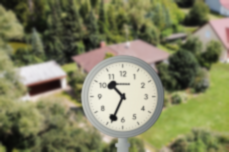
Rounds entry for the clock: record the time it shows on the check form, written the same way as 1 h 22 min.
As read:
10 h 34 min
